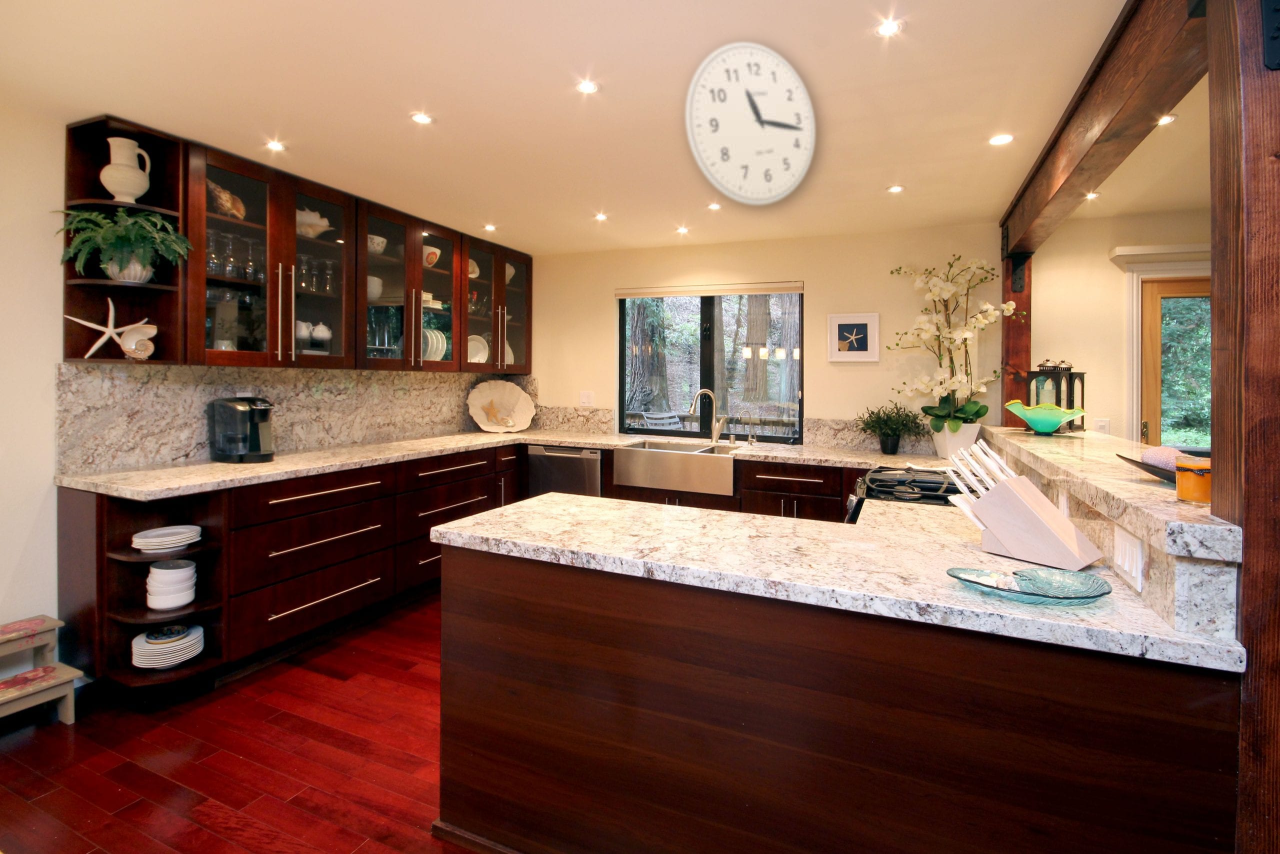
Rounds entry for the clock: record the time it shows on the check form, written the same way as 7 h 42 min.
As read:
11 h 17 min
